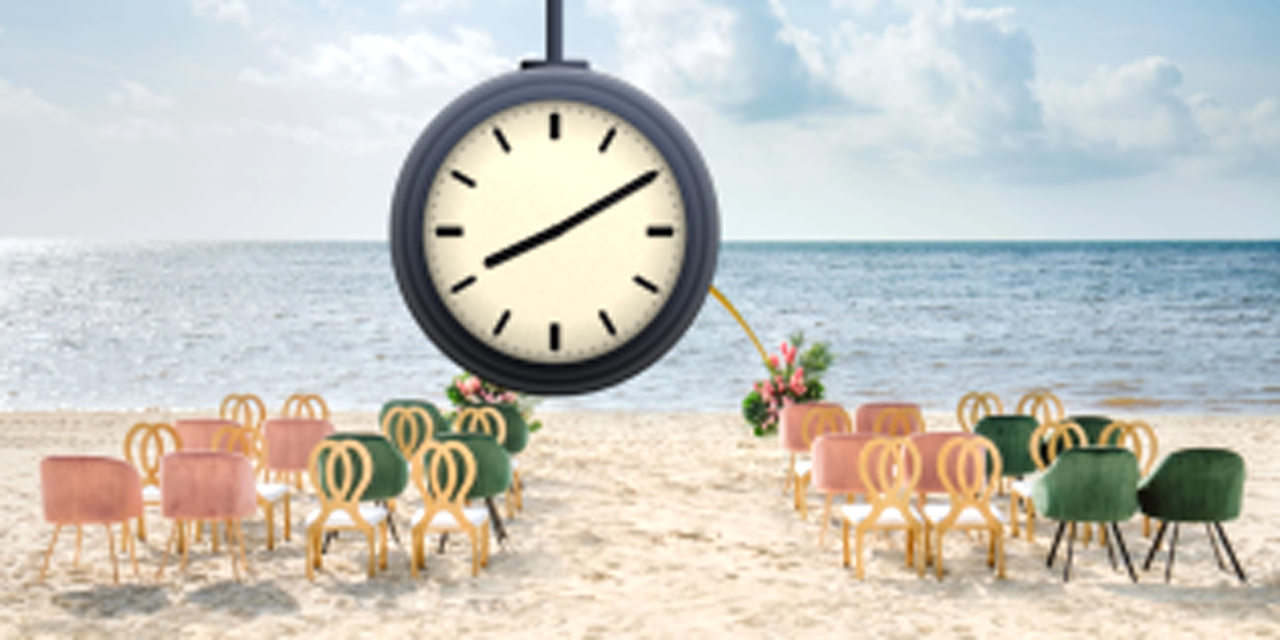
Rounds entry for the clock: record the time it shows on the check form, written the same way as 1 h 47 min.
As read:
8 h 10 min
